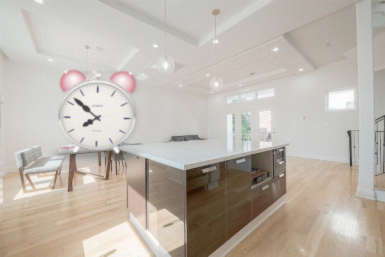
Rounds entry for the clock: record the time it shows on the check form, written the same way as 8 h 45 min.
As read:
7 h 52 min
